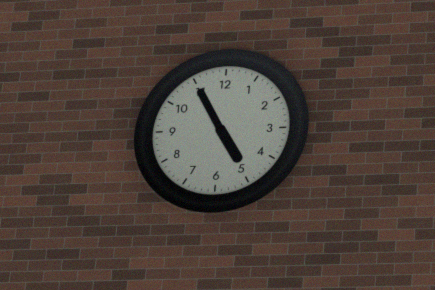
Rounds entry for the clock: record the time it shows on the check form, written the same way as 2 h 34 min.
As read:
4 h 55 min
